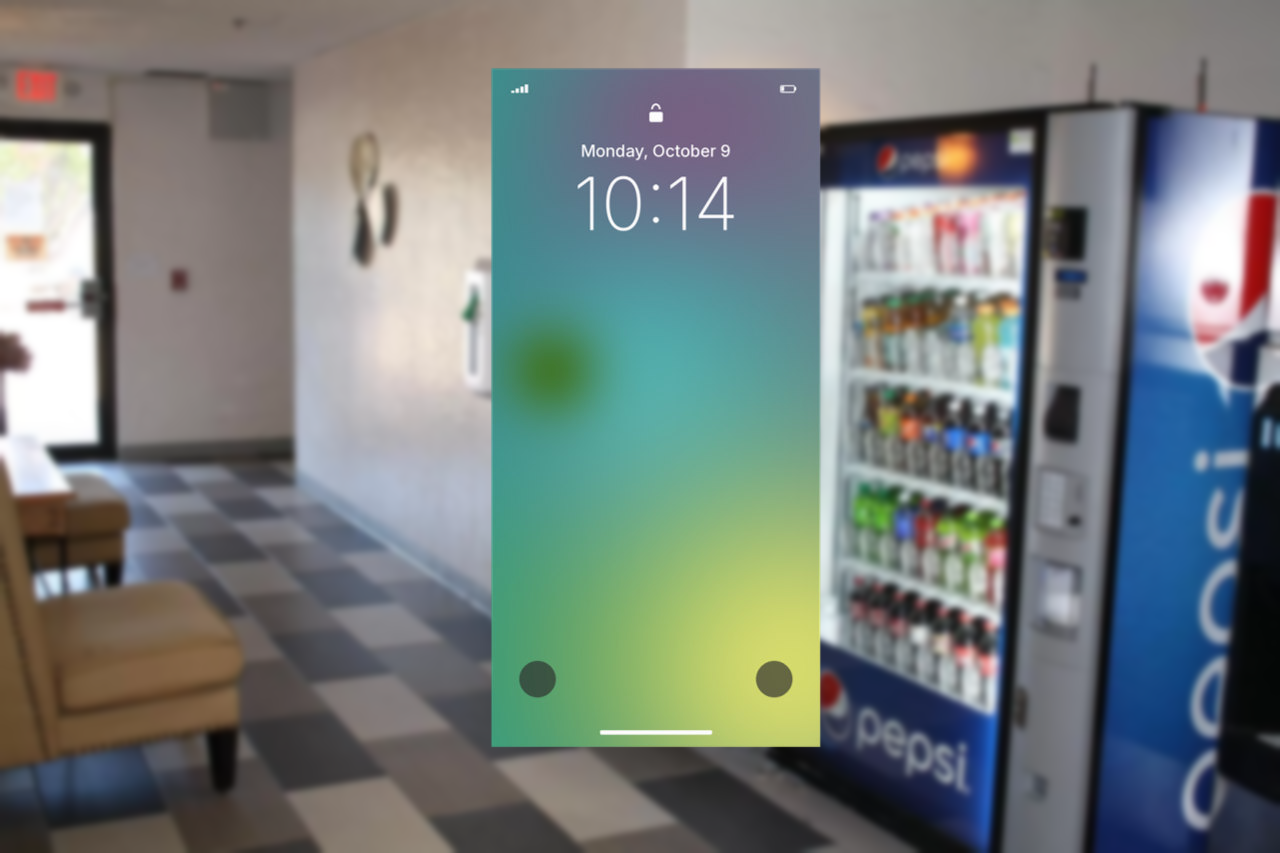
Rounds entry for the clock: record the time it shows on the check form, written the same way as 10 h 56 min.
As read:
10 h 14 min
